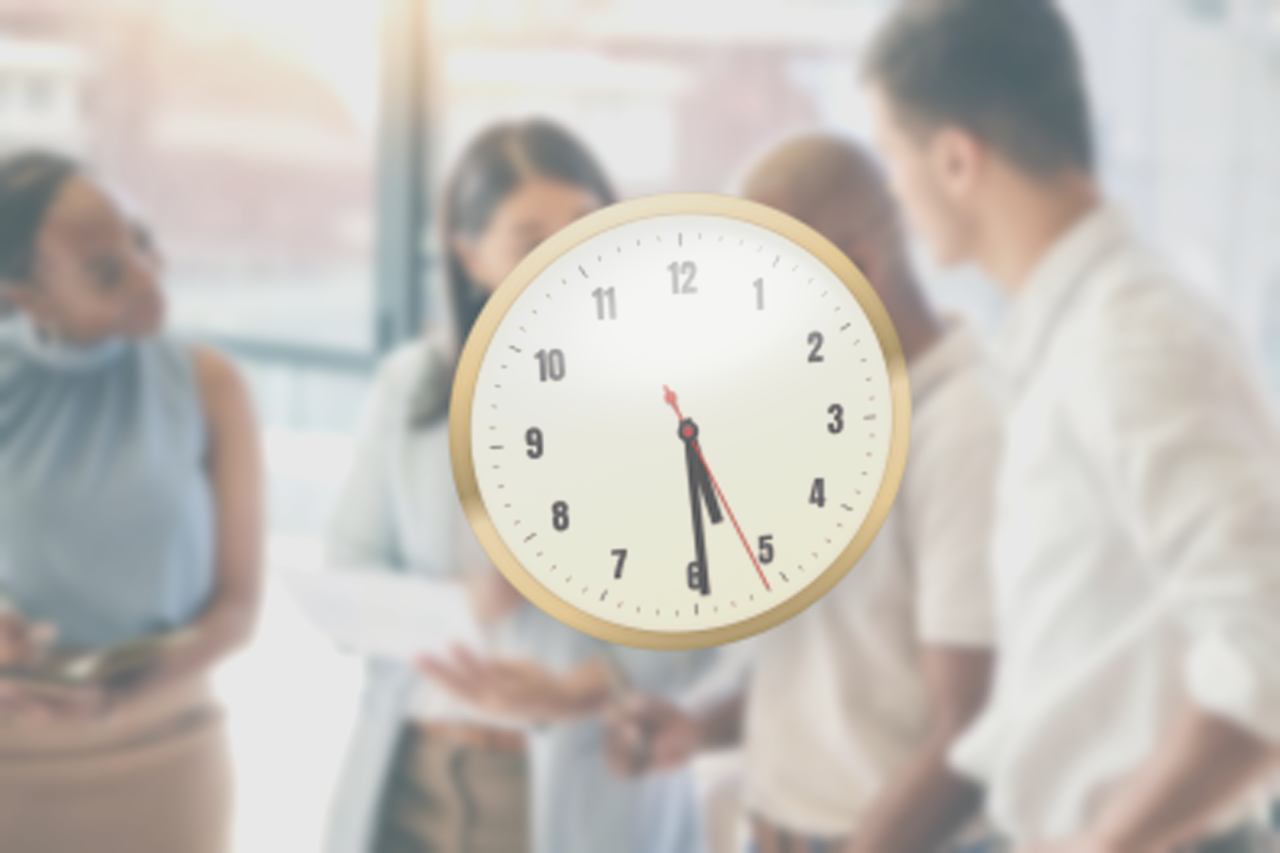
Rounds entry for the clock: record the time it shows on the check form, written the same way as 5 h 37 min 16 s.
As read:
5 h 29 min 26 s
